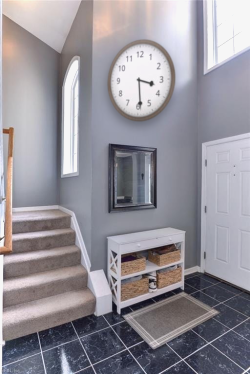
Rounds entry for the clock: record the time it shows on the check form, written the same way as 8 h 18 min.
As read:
3 h 29 min
